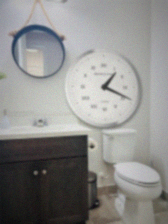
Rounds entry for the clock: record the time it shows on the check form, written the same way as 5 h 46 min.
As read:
1 h 19 min
